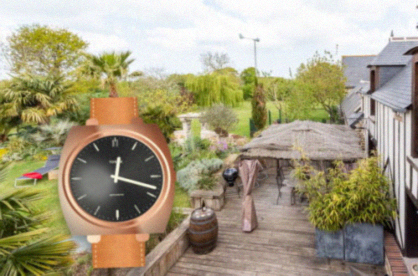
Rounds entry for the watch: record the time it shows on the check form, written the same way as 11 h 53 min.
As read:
12 h 18 min
